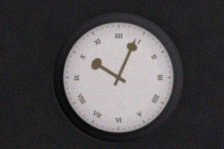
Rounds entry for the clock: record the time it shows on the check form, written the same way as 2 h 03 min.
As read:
10 h 04 min
